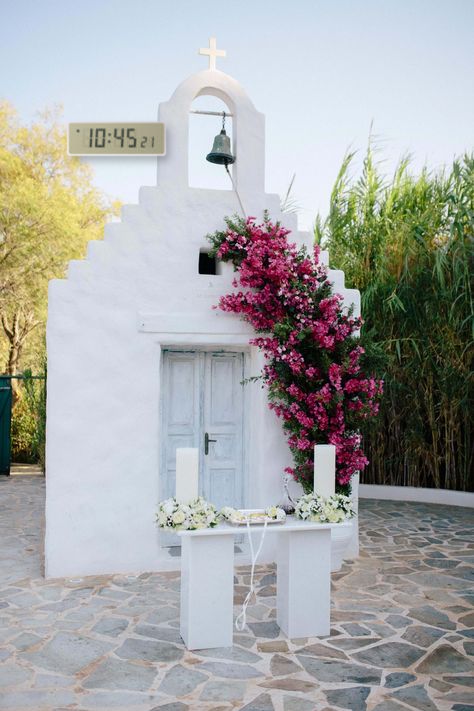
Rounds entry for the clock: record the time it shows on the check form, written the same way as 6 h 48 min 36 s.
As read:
10 h 45 min 21 s
